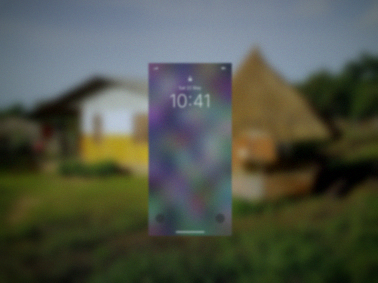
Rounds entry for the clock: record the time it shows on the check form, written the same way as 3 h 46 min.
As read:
10 h 41 min
